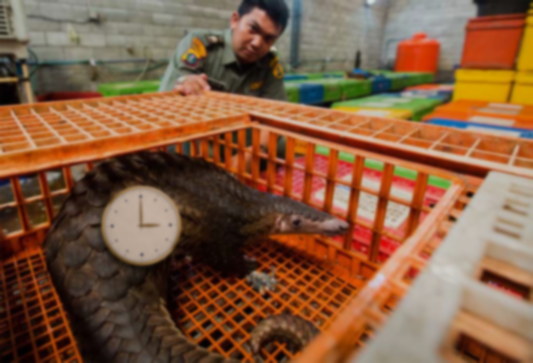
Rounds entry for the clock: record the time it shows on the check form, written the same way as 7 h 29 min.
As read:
3 h 00 min
